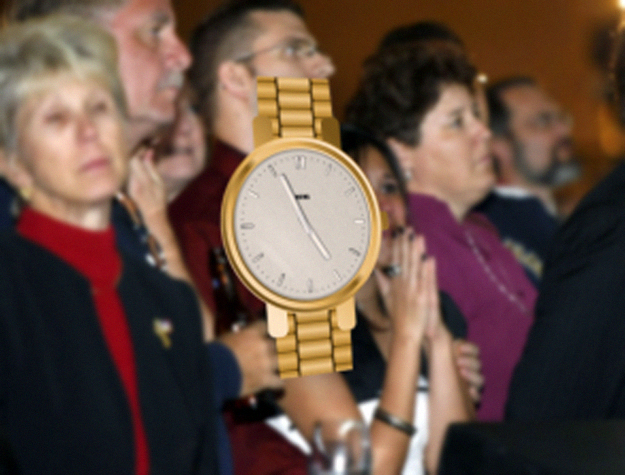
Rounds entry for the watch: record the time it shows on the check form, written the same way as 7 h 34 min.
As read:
4 h 56 min
